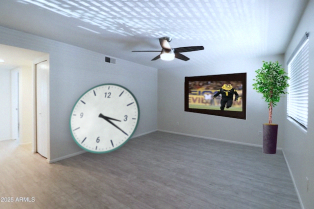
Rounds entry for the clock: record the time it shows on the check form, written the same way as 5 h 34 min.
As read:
3 h 20 min
